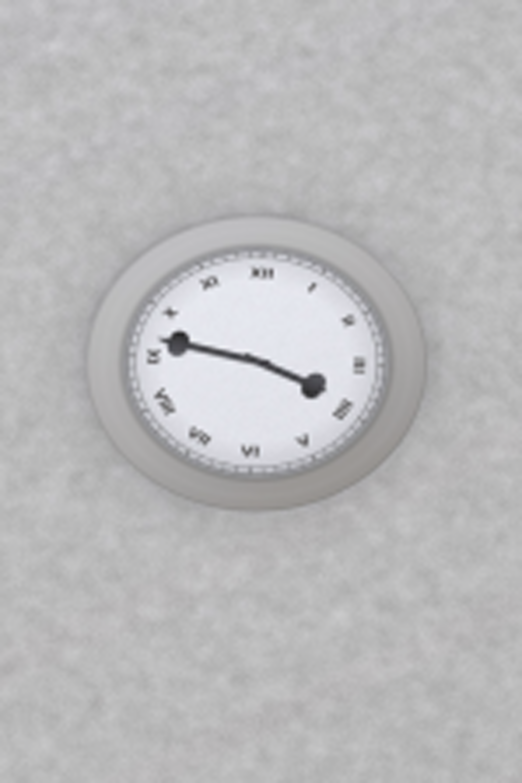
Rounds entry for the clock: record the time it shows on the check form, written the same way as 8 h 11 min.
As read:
3 h 47 min
